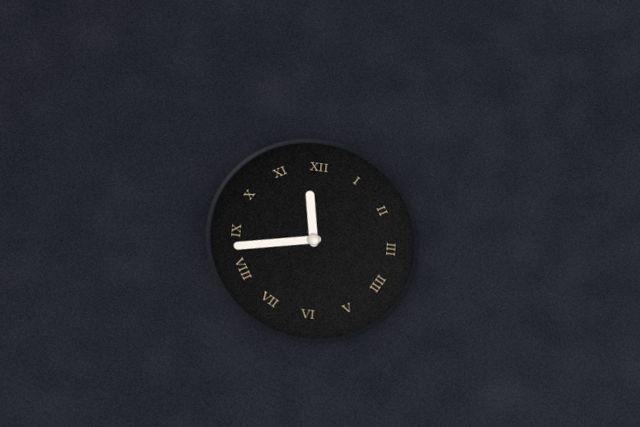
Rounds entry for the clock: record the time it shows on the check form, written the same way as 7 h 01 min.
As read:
11 h 43 min
